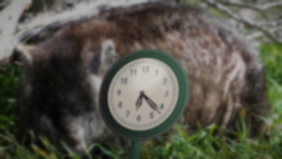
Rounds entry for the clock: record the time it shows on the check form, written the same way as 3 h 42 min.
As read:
6 h 22 min
